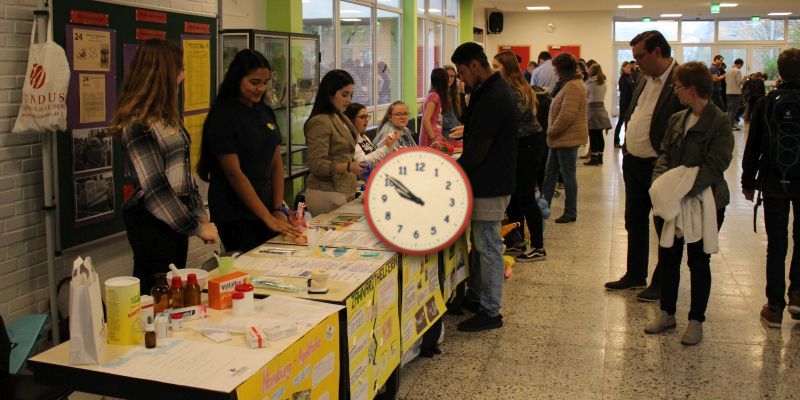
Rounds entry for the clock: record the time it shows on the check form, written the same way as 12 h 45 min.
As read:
9 h 51 min
